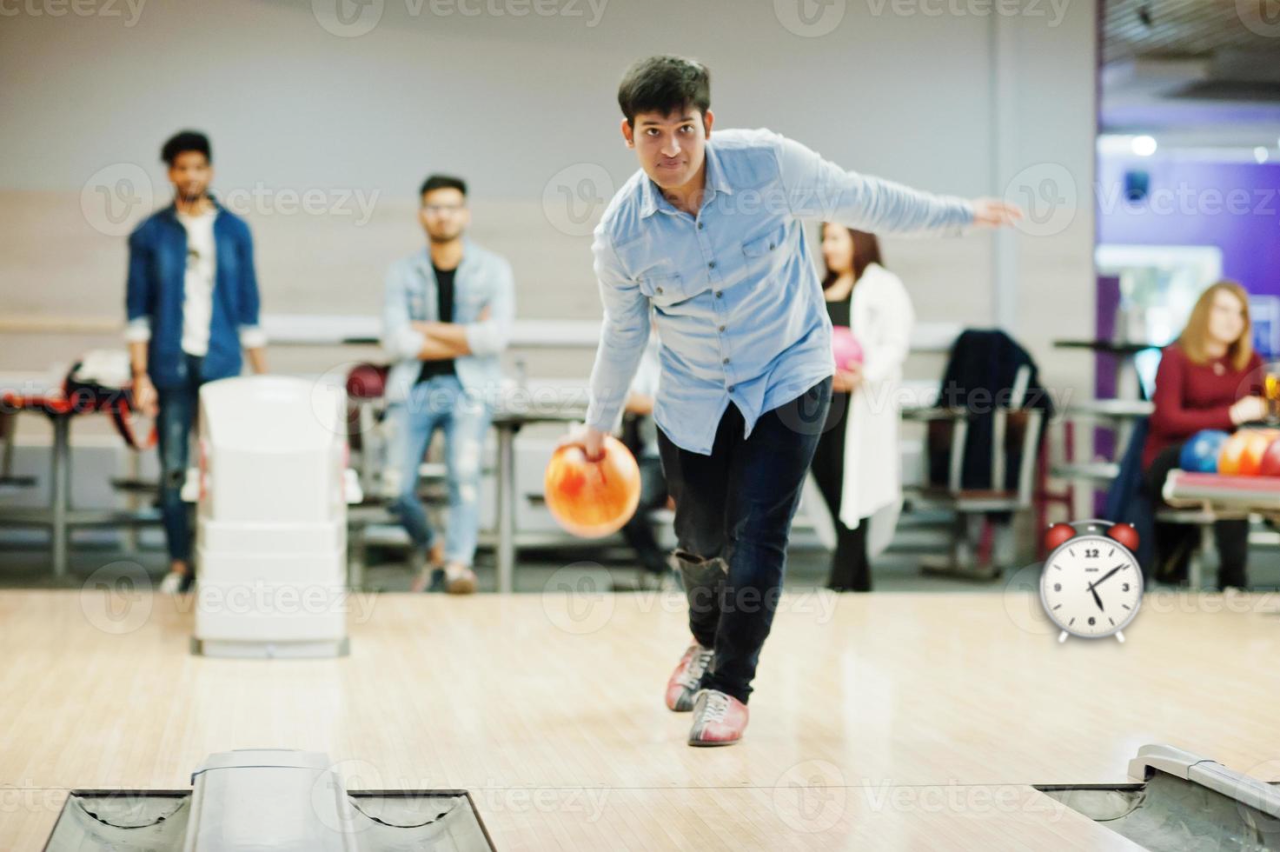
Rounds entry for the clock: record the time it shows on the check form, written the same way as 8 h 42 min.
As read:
5 h 09 min
